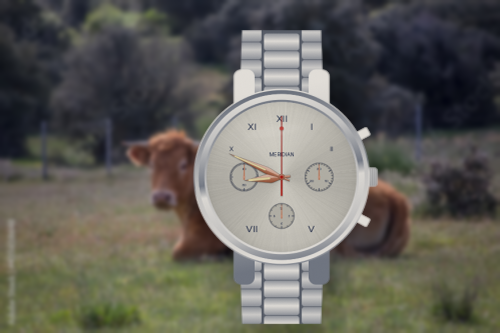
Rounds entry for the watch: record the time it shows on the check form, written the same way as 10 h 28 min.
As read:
8 h 49 min
